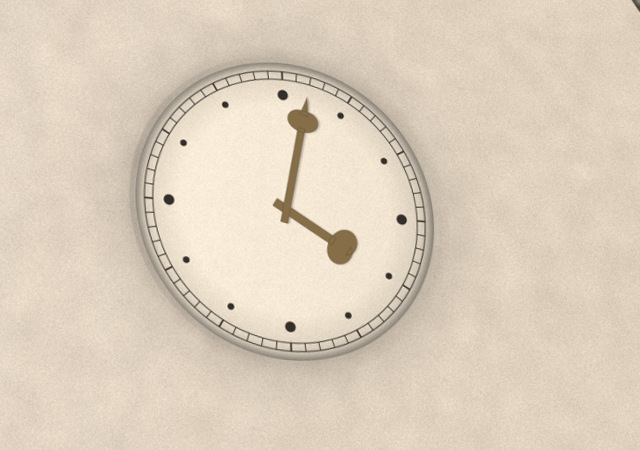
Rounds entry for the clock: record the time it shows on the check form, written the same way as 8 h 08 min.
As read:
4 h 02 min
